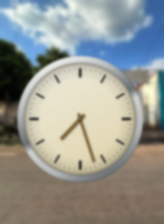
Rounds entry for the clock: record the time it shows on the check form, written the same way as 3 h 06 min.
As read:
7 h 27 min
